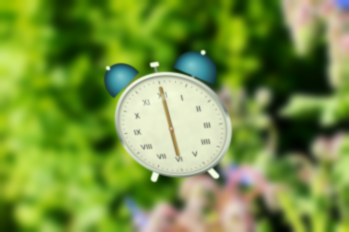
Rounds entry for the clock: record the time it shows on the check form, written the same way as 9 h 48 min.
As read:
6 h 00 min
